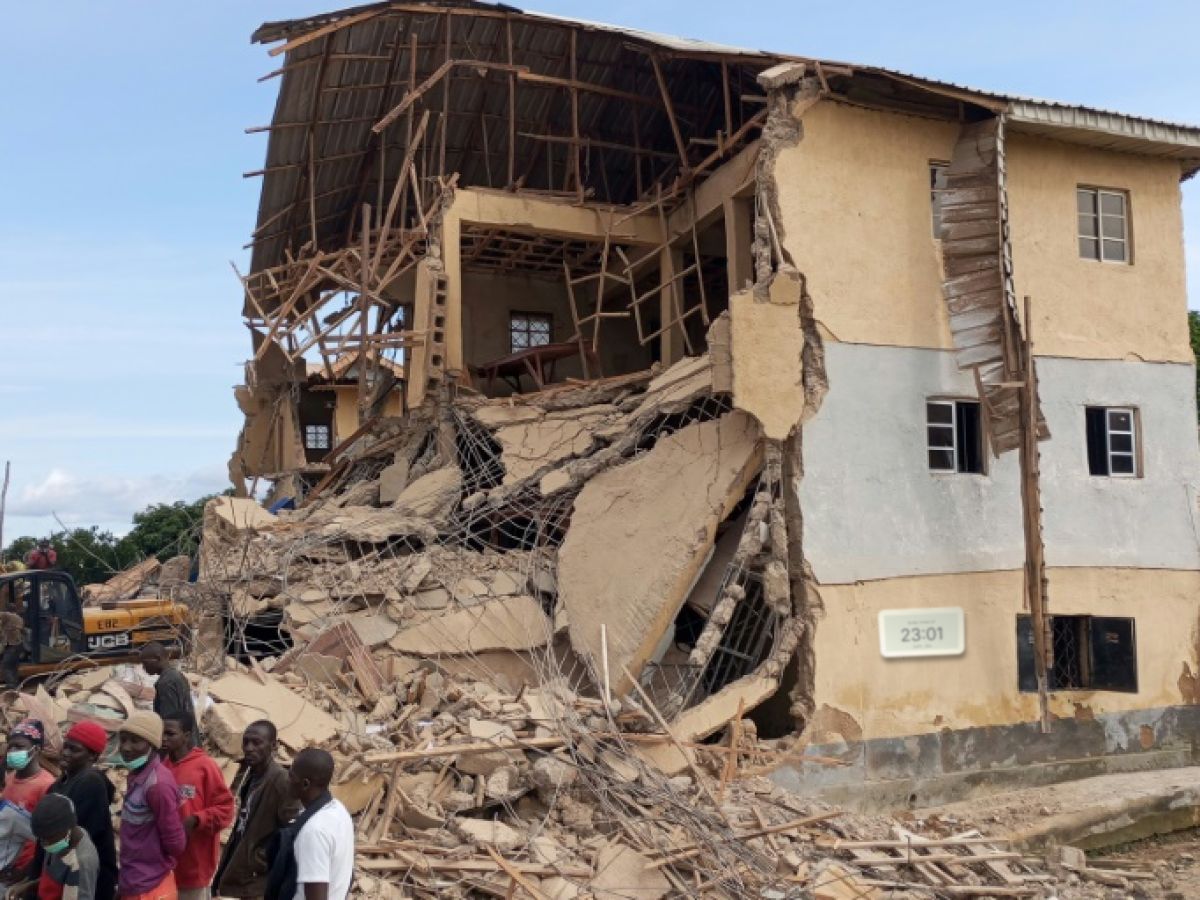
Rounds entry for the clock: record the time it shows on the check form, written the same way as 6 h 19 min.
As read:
23 h 01 min
